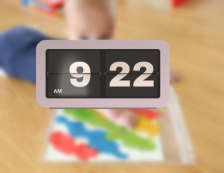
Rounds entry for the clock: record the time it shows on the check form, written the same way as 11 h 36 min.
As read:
9 h 22 min
